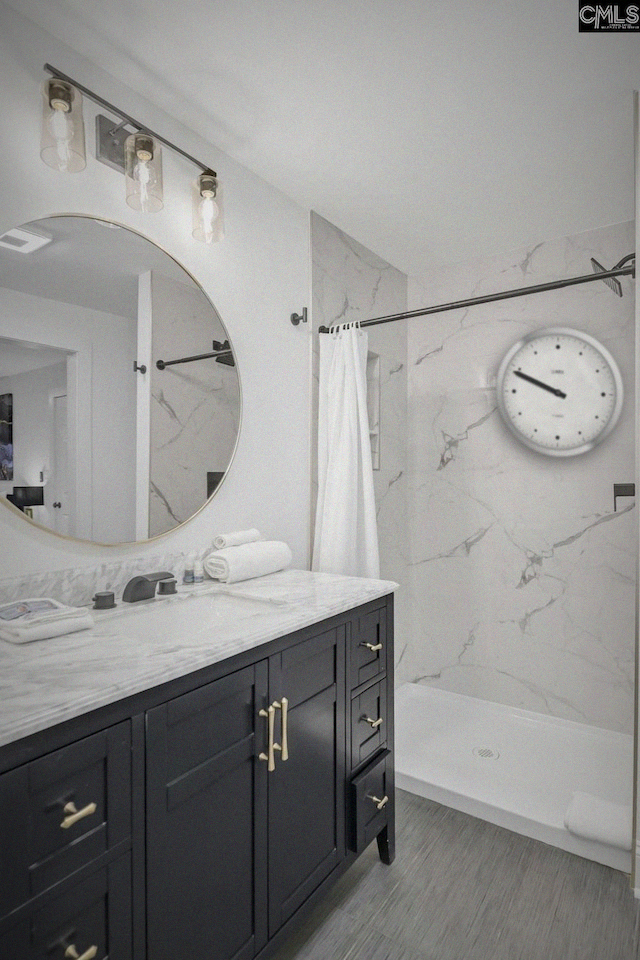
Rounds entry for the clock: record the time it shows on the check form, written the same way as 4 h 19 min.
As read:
9 h 49 min
